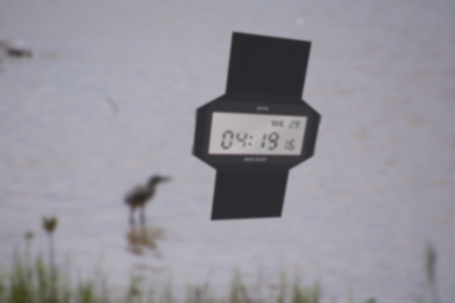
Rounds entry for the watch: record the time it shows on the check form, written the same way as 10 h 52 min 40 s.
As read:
4 h 19 min 16 s
